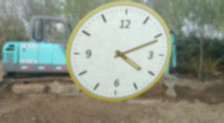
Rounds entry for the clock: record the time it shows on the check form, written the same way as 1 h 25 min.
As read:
4 h 11 min
